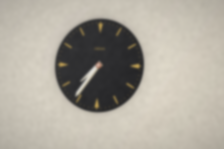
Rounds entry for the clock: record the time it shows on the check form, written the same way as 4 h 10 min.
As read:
7 h 36 min
